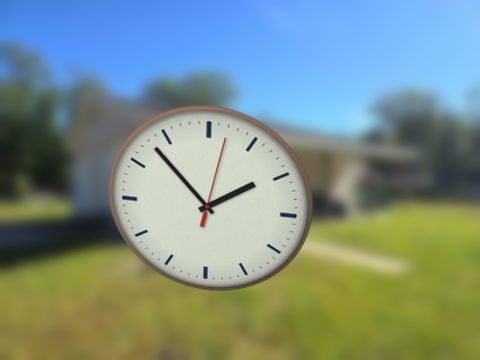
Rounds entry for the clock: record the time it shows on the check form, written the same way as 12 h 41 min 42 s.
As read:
1 h 53 min 02 s
